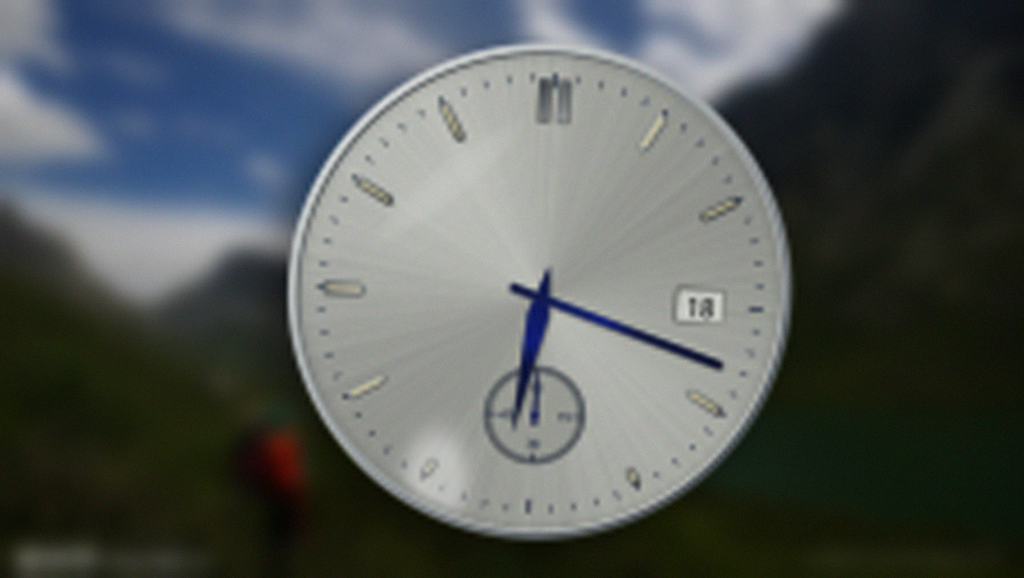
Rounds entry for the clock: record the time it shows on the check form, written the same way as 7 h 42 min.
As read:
6 h 18 min
